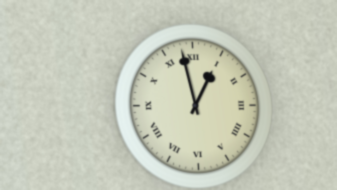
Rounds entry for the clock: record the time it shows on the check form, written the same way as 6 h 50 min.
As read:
12 h 58 min
